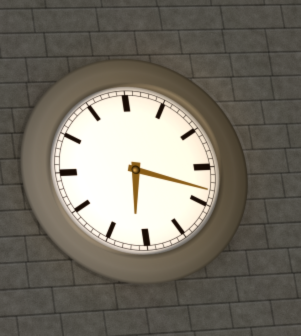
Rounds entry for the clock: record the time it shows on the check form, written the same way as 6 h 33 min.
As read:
6 h 18 min
